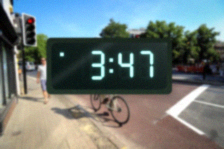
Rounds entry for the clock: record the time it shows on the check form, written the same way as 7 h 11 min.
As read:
3 h 47 min
